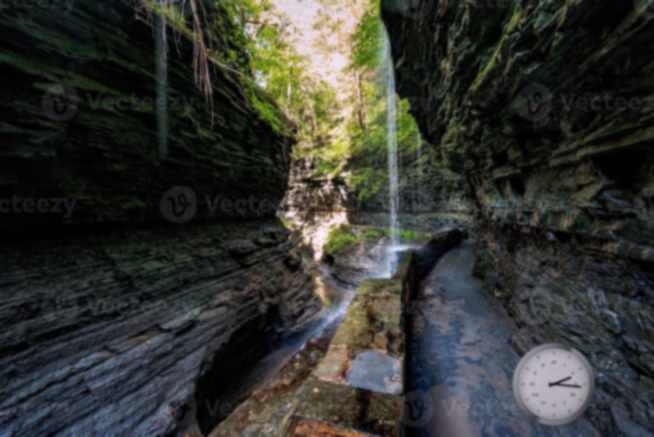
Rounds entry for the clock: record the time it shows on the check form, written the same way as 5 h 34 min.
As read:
2 h 16 min
